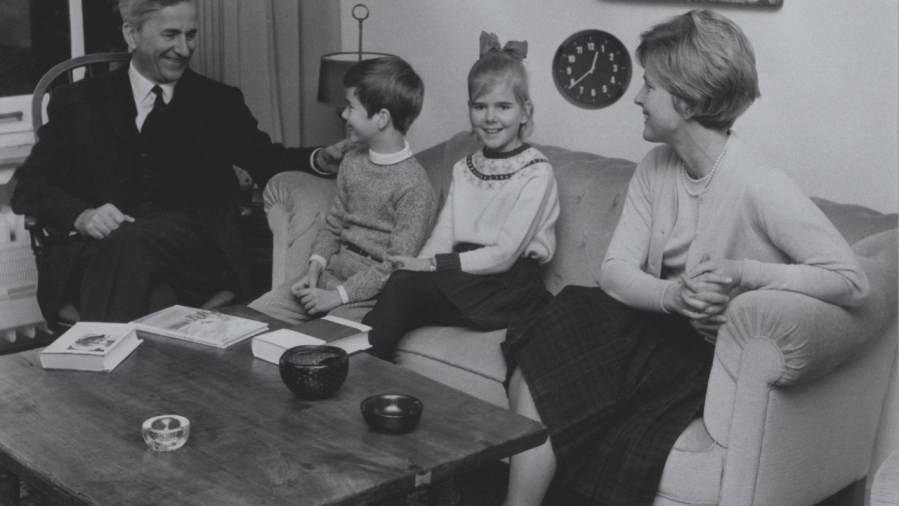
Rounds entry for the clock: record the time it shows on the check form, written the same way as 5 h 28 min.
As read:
12 h 39 min
